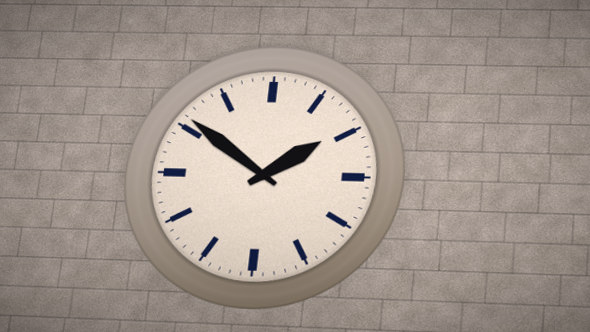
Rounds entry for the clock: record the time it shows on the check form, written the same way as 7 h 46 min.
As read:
1 h 51 min
